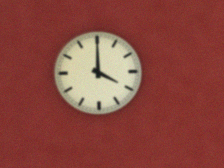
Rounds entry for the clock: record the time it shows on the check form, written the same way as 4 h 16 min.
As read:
4 h 00 min
